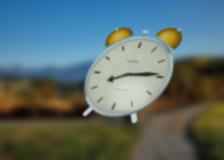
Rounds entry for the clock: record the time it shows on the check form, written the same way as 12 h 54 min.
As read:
8 h 14 min
